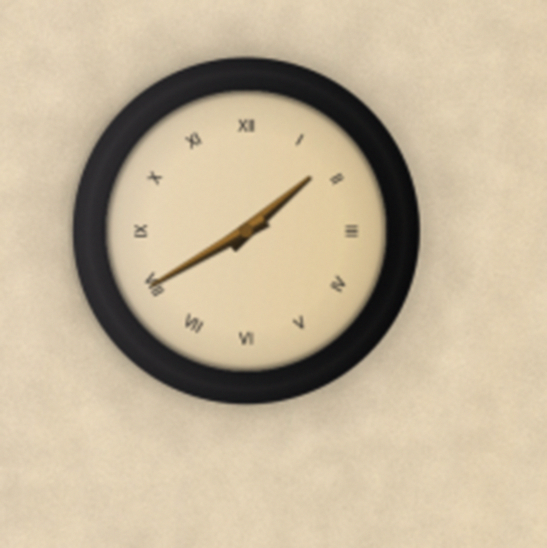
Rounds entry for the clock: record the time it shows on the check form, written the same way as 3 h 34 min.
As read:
1 h 40 min
